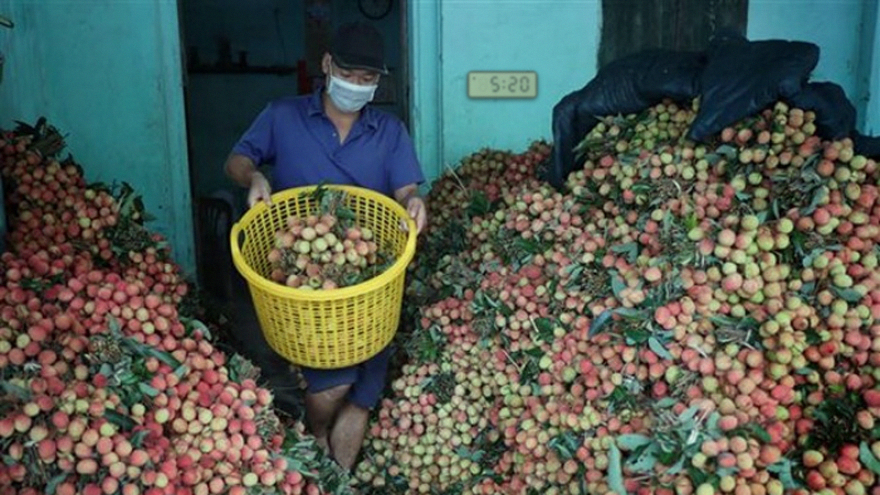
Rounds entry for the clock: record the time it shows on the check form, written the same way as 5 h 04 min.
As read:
5 h 20 min
